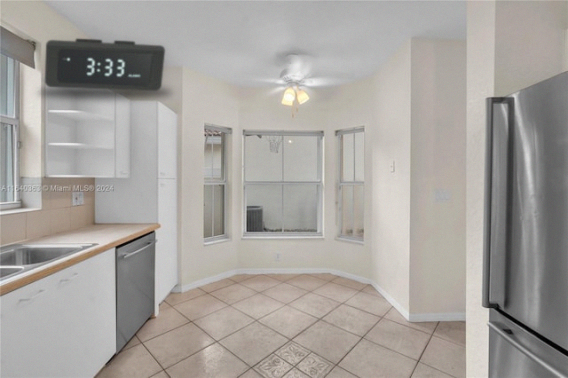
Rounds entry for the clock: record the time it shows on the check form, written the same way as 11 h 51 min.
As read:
3 h 33 min
